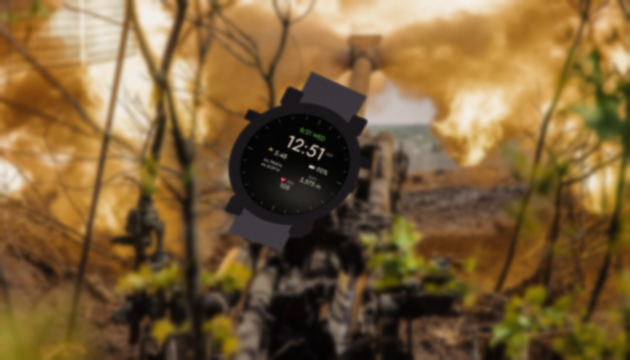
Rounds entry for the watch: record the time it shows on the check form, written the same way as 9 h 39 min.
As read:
12 h 51 min
